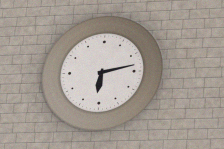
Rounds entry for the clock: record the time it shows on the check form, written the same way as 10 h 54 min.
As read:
6 h 13 min
